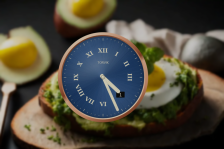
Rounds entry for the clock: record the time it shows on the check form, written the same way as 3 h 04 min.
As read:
4 h 26 min
